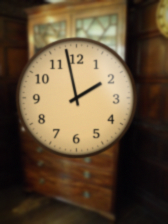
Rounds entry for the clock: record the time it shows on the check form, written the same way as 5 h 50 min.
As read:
1 h 58 min
